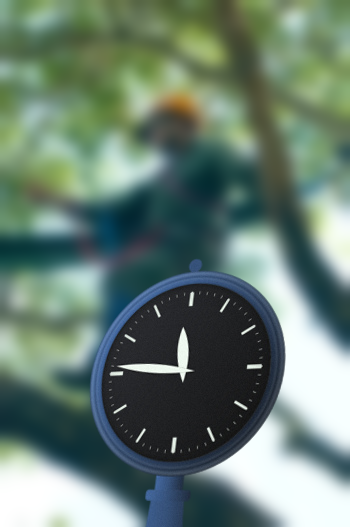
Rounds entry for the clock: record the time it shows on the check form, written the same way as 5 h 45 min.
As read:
11 h 46 min
